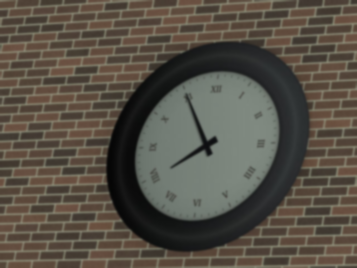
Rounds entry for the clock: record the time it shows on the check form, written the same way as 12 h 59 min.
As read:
7 h 55 min
